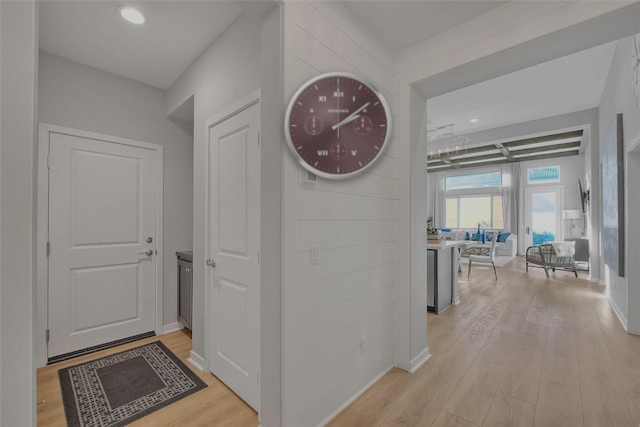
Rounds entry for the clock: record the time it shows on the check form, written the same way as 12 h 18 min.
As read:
2 h 09 min
